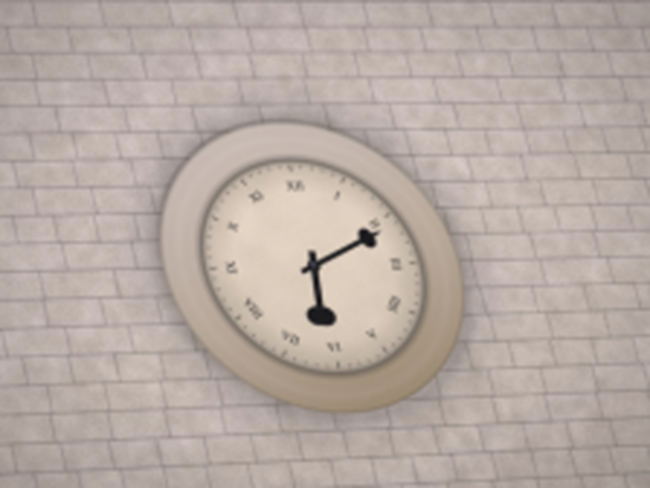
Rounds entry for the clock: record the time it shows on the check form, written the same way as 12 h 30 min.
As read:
6 h 11 min
